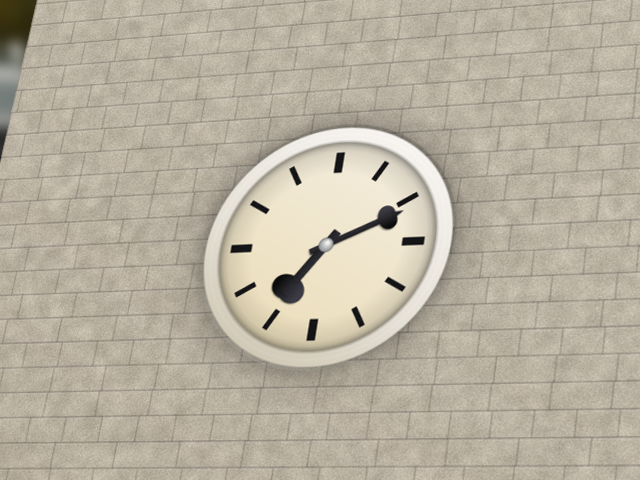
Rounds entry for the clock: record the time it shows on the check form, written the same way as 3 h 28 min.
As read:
7 h 11 min
